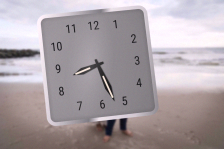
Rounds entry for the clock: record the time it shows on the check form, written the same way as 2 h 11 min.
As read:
8 h 27 min
